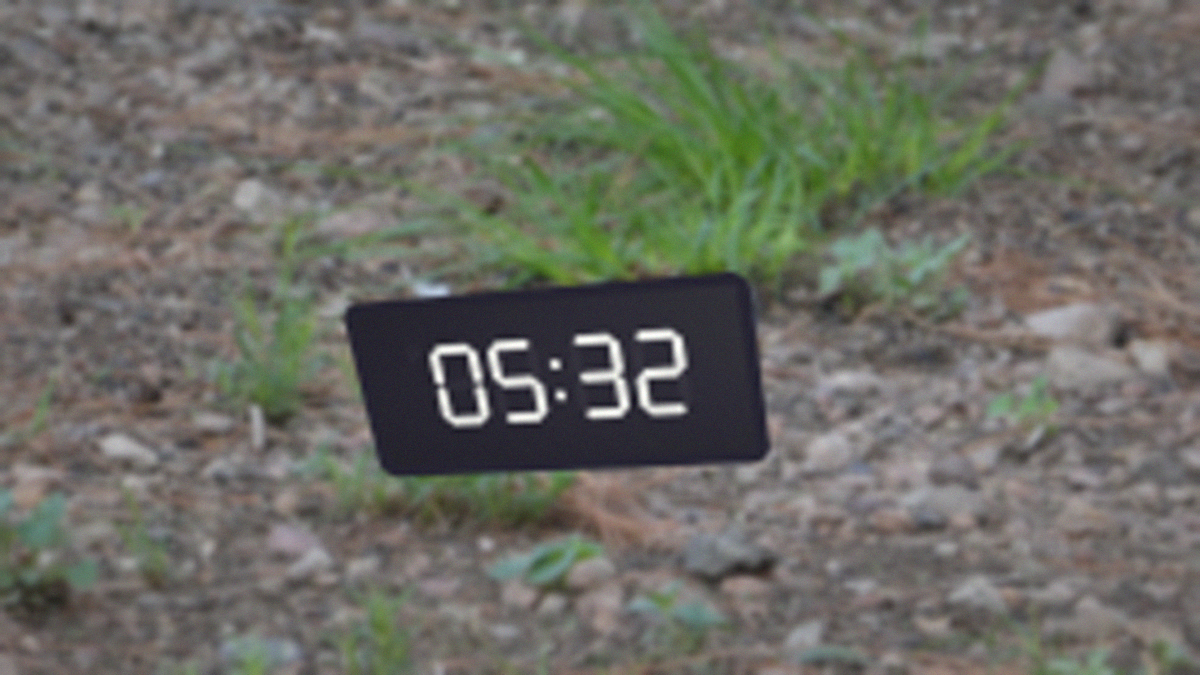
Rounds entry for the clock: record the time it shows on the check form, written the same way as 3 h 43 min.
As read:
5 h 32 min
